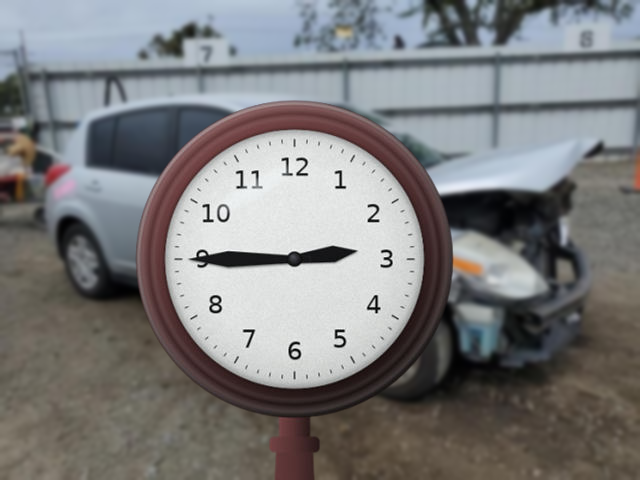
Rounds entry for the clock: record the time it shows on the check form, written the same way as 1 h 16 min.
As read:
2 h 45 min
